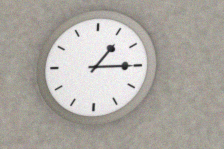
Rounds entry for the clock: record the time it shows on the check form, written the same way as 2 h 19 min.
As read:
1 h 15 min
